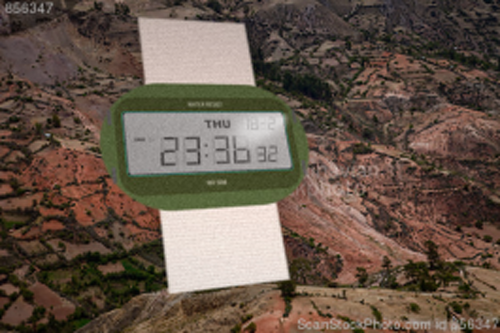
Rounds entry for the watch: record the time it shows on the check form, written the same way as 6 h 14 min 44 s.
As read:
23 h 36 min 32 s
